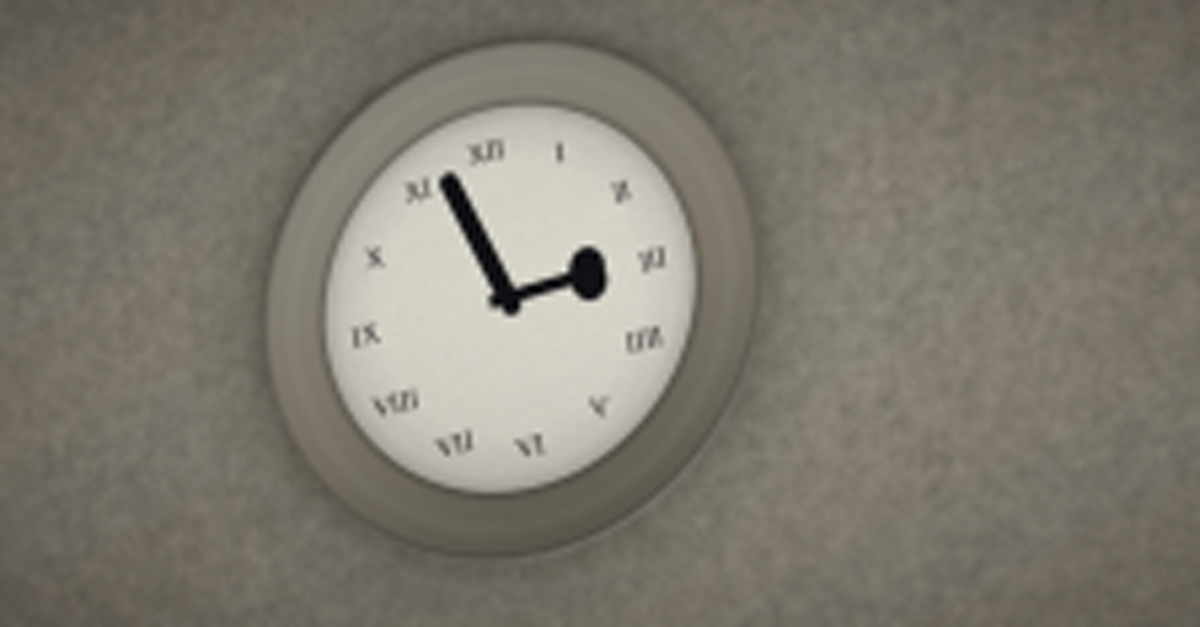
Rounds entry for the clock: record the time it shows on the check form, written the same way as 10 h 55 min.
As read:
2 h 57 min
